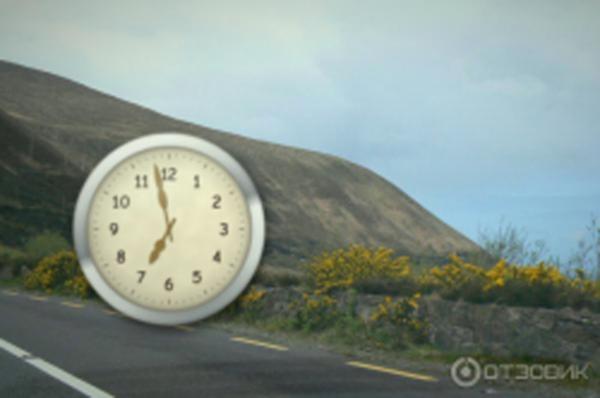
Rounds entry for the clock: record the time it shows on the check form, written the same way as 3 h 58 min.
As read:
6 h 58 min
